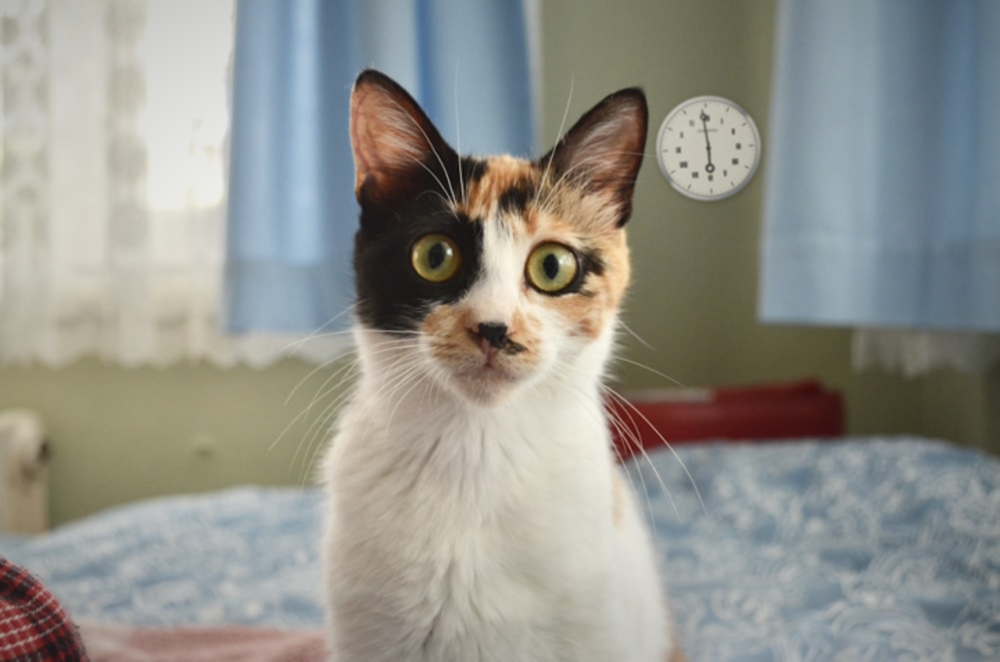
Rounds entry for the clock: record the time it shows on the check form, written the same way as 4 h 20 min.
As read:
5 h 59 min
